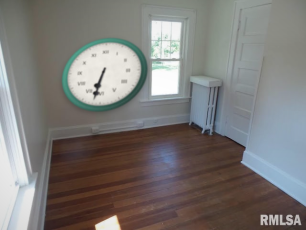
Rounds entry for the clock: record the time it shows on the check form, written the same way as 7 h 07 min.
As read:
6 h 32 min
